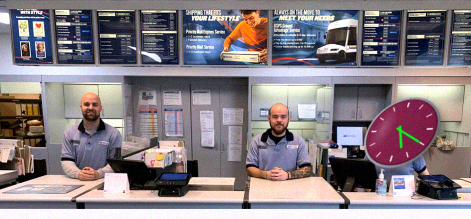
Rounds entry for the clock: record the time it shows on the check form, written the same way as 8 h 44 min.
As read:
5 h 20 min
